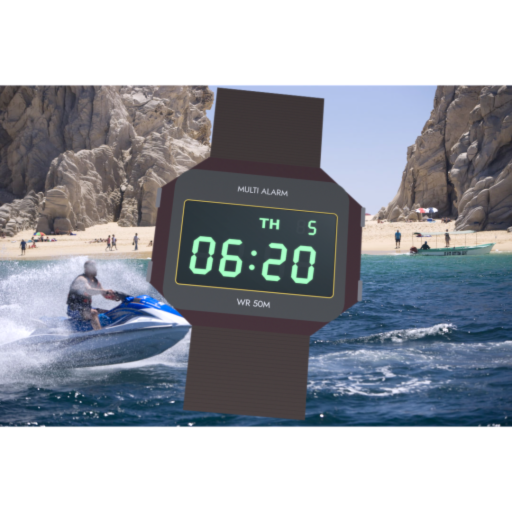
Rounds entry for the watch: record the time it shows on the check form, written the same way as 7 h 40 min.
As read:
6 h 20 min
